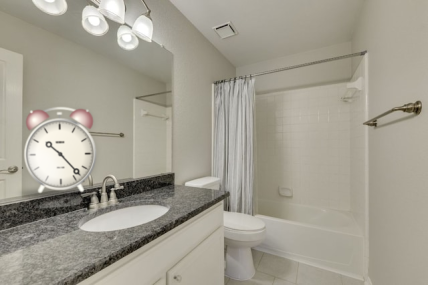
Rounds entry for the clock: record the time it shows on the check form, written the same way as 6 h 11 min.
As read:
10 h 23 min
